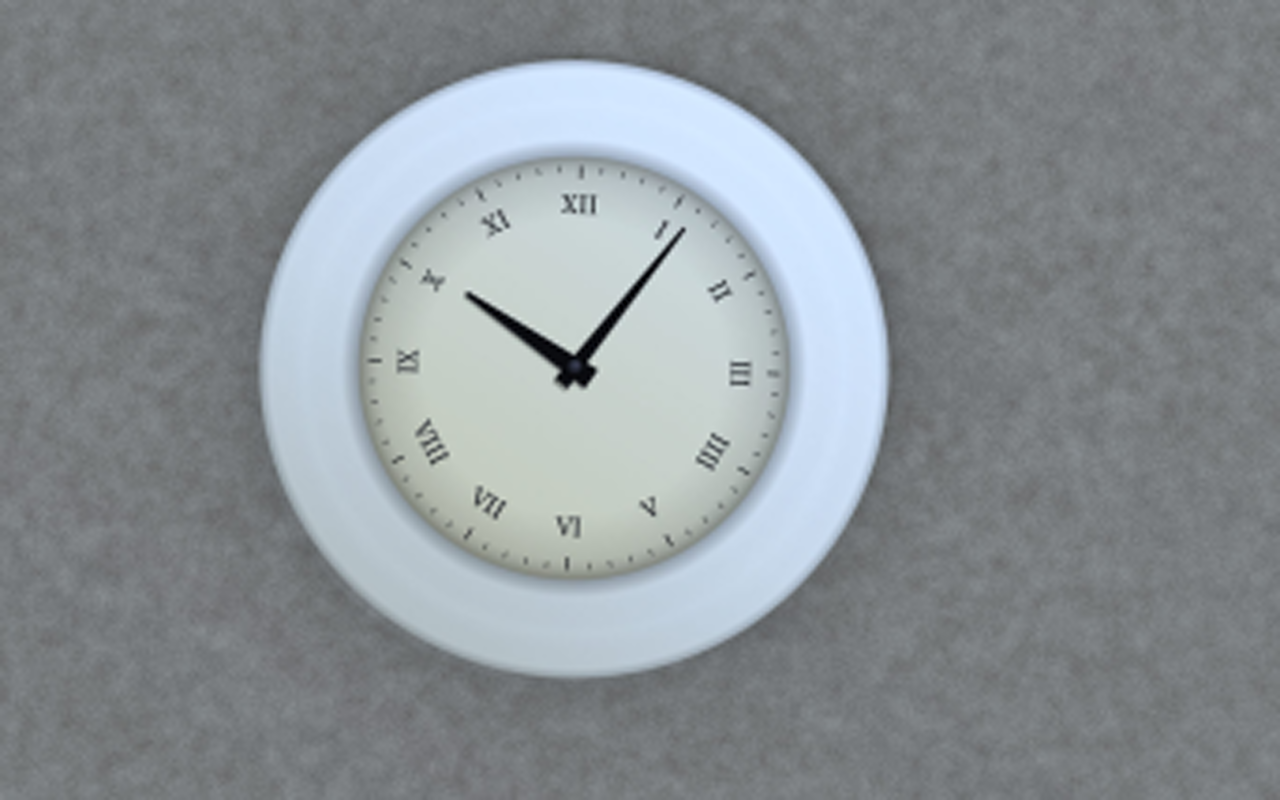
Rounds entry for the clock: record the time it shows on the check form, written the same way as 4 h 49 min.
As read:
10 h 06 min
